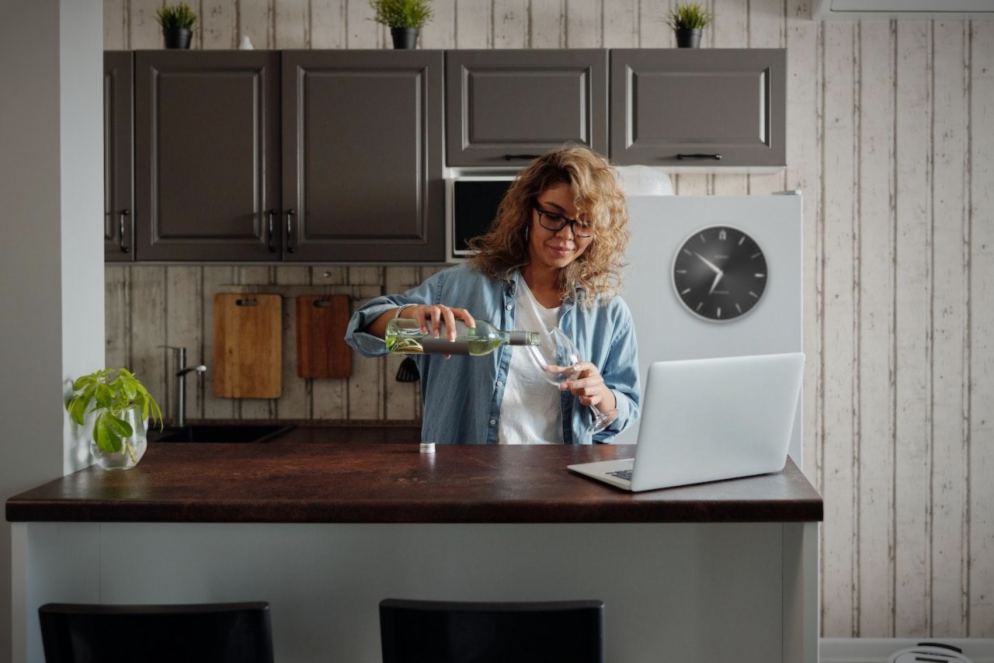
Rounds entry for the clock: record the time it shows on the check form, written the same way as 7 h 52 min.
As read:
6 h 51 min
